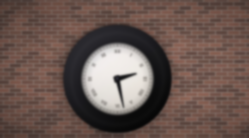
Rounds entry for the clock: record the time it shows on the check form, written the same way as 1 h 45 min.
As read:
2 h 28 min
